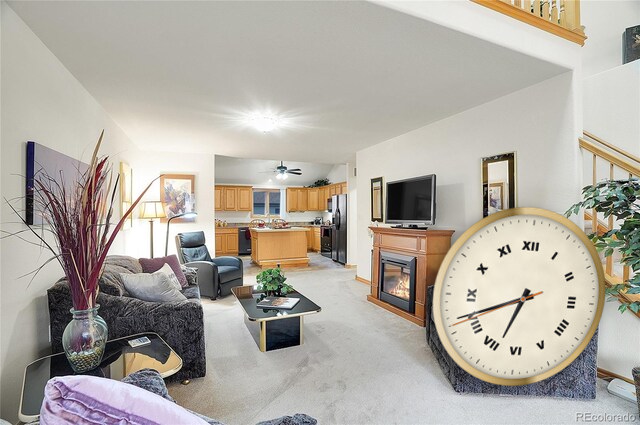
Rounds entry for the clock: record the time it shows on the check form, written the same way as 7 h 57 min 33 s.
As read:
6 h 41 min 41 s
